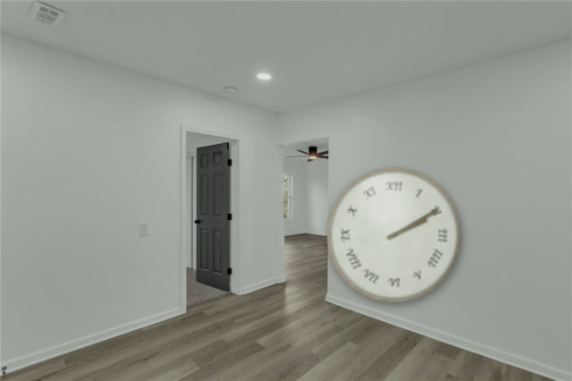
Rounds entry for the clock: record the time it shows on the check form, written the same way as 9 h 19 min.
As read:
2 h 10 min
